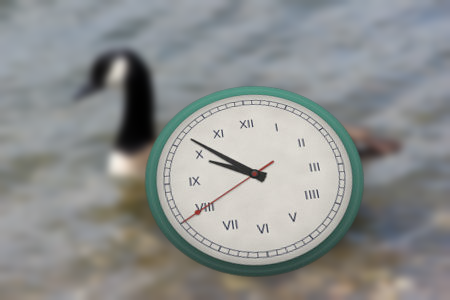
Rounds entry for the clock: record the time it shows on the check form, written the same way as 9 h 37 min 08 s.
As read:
9 h 51 min 40 s
